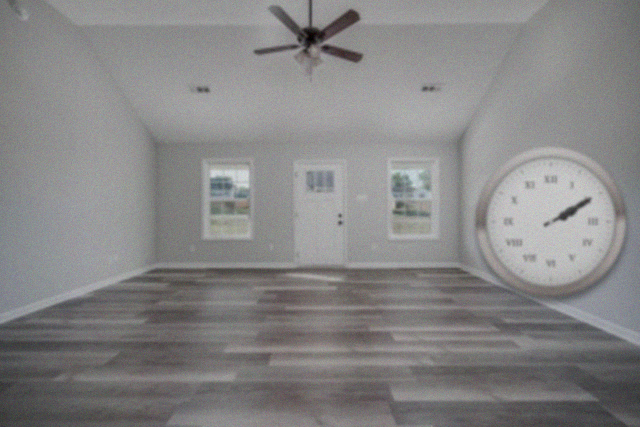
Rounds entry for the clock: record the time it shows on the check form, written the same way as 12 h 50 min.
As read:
2 h 10 min
